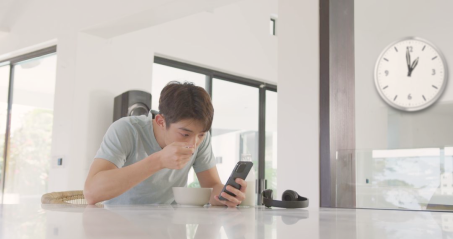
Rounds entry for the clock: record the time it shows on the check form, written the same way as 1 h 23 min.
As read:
12 h 59 min
